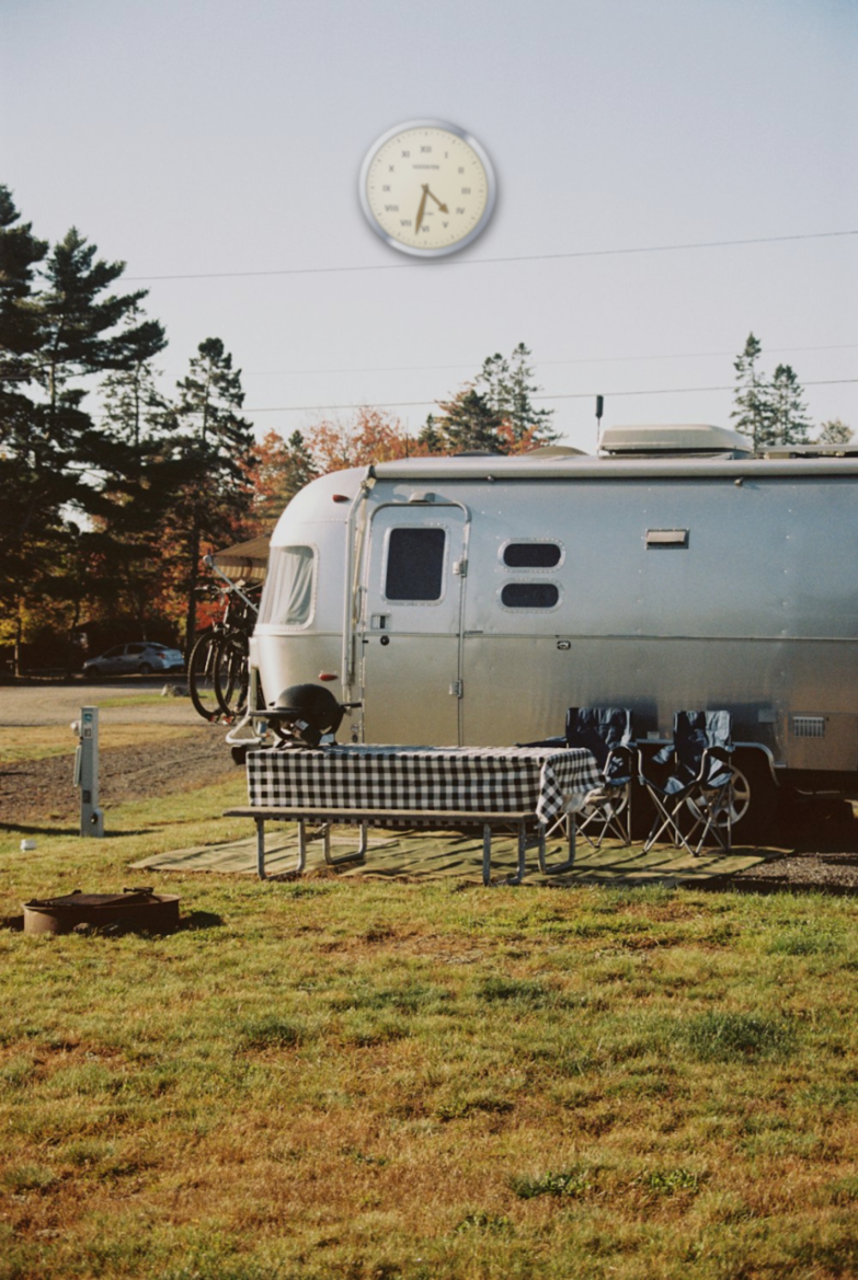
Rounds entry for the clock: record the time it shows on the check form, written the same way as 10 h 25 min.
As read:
4 h 32 min
